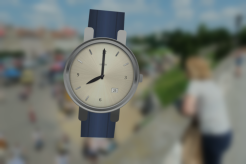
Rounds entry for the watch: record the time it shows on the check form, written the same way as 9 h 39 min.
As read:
8 h 00 min
